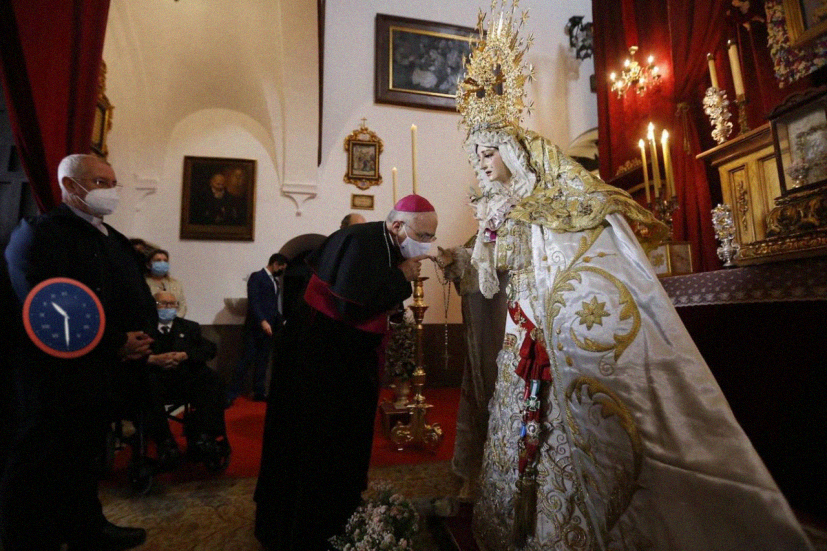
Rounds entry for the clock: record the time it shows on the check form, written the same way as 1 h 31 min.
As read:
10 h 30 min
